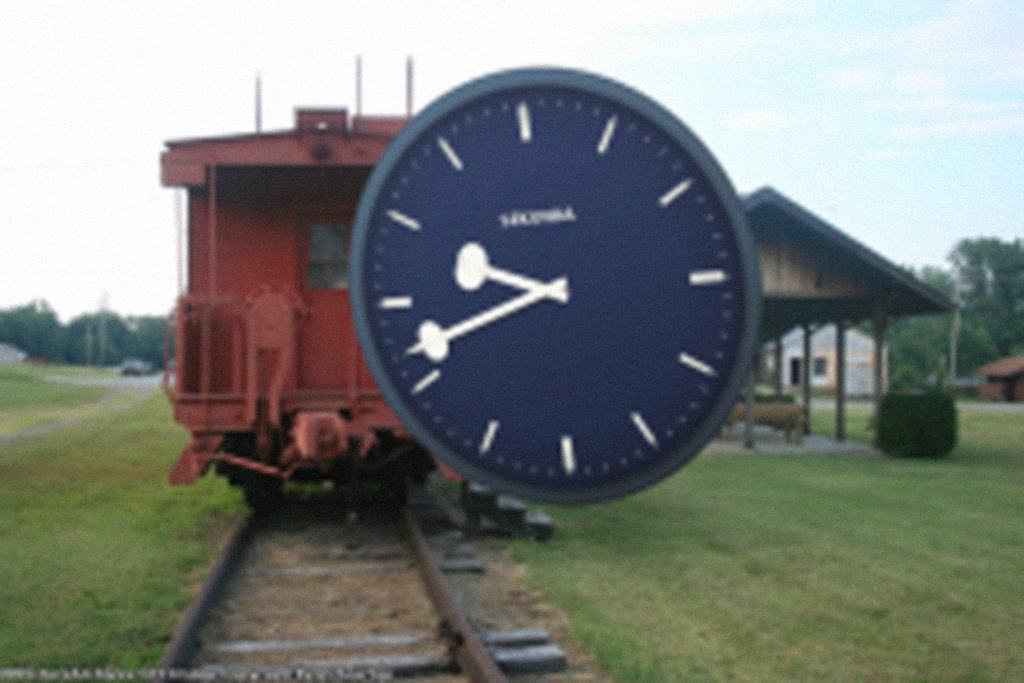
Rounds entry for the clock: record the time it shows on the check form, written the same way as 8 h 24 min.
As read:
9 h 42 min
